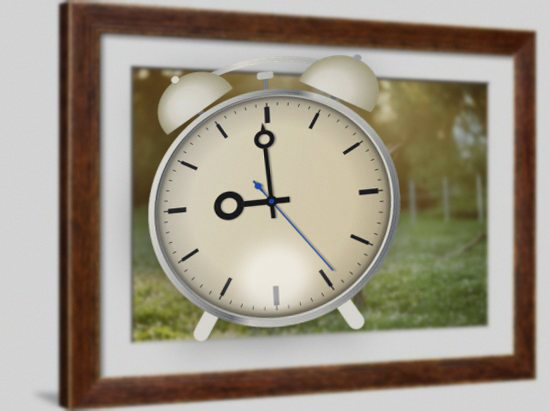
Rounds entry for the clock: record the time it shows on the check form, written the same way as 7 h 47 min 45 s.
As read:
8 h 59 min 24 s
